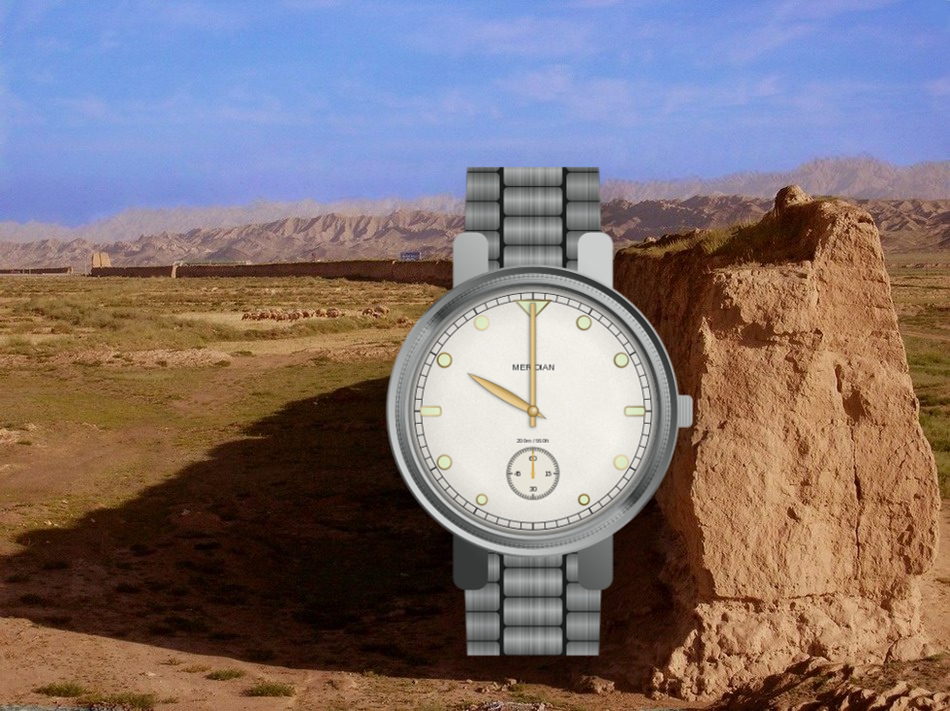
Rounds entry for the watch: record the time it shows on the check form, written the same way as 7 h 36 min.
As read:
10 h 00 min
